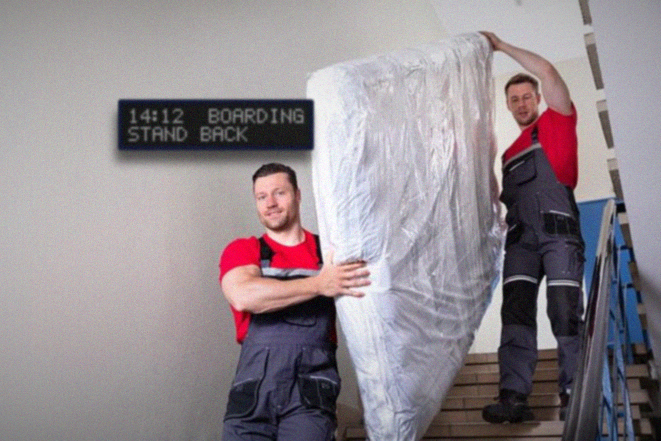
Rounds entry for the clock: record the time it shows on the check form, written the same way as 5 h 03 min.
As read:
14 h 12 min
